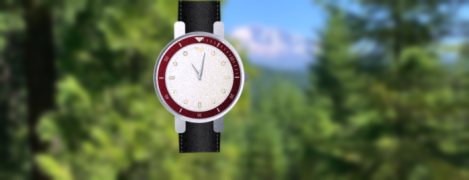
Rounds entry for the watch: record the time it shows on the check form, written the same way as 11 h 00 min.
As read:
11 h 02 min
